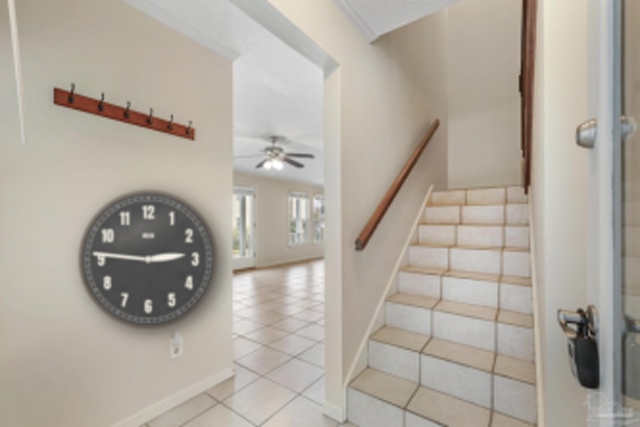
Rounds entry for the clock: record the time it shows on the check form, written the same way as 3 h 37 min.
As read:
2 h 46 min
